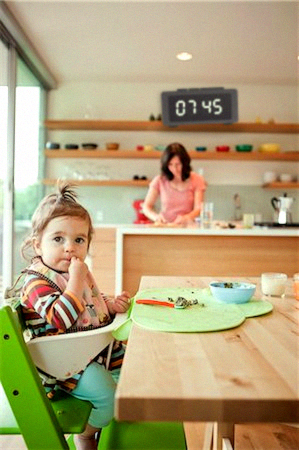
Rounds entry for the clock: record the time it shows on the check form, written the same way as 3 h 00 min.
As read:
7 h 45 min
